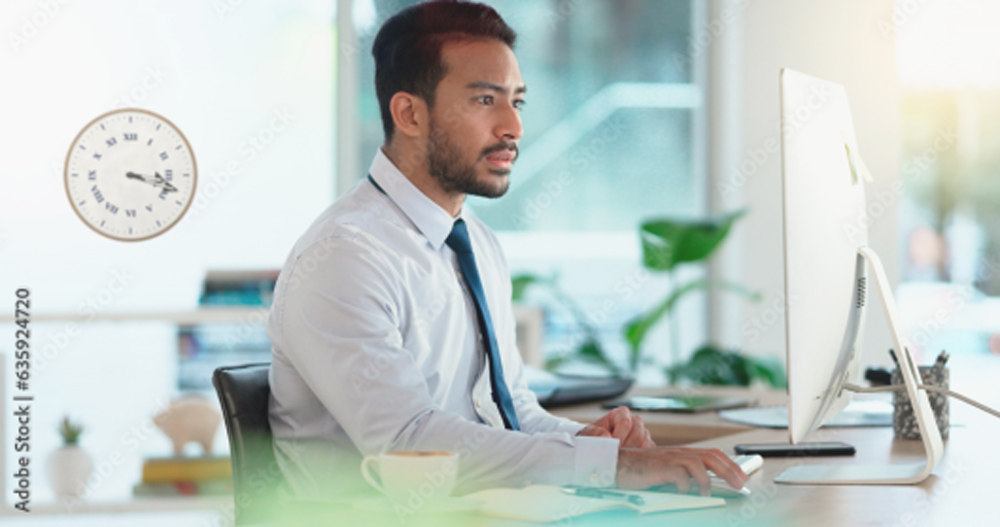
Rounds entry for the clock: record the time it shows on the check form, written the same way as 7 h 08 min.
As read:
3 h 18 min
